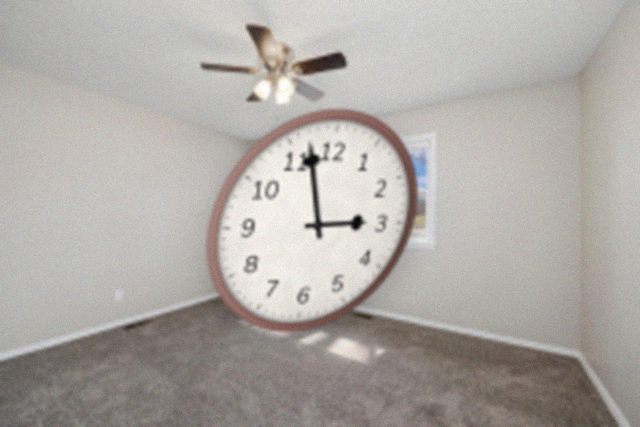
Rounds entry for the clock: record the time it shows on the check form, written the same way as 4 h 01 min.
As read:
2 h 57 min
